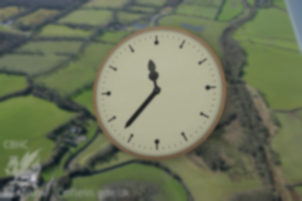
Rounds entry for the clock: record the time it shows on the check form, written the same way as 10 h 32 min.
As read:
11 h 37 min
